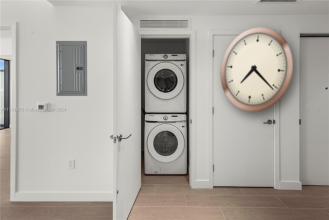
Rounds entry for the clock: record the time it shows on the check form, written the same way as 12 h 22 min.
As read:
7 h 21 min
